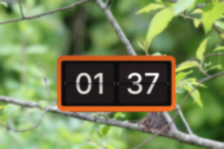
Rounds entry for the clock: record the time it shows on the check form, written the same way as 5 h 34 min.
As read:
1 h 37 min
